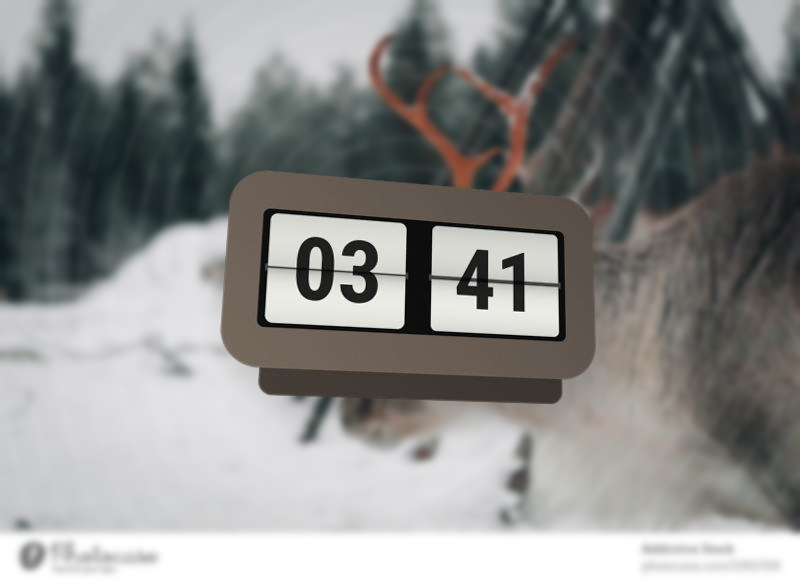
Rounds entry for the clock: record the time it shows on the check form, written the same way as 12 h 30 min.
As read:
3 h 41 min
